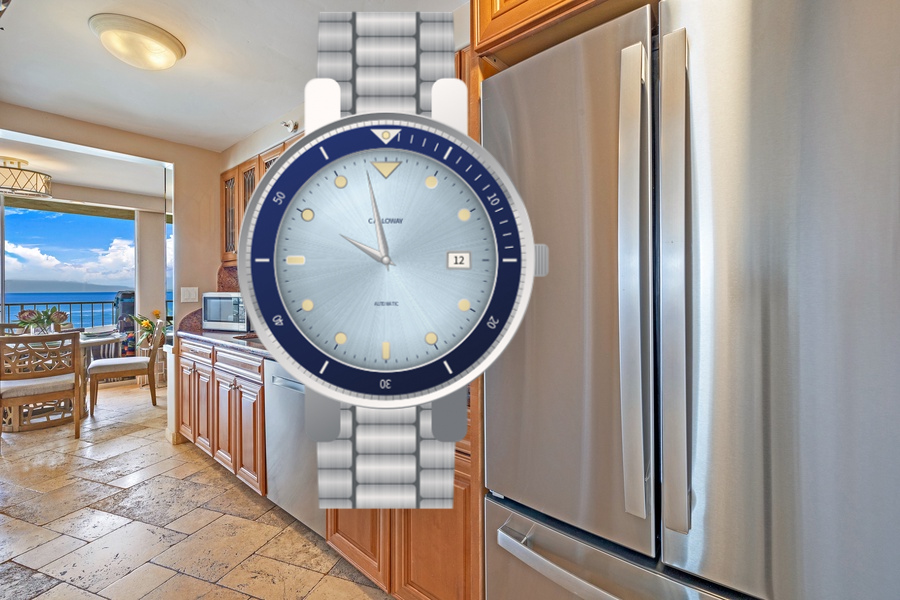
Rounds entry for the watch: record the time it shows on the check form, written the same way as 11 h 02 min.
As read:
9 h 58 min
